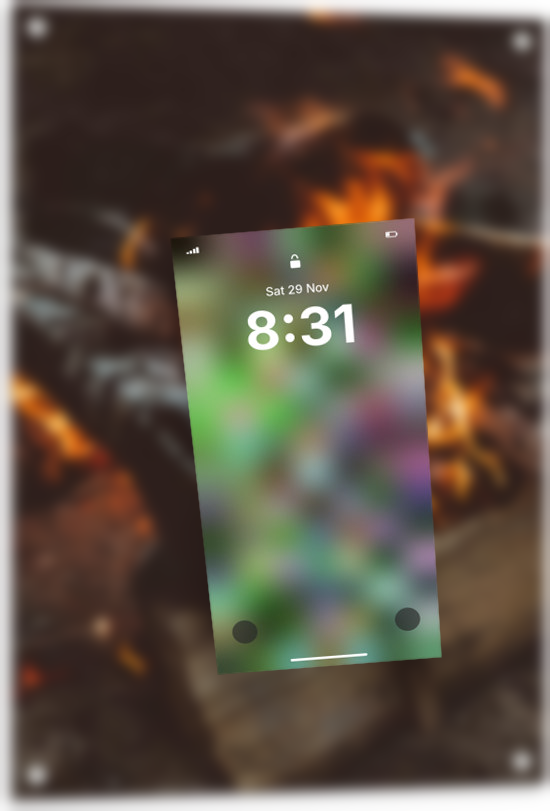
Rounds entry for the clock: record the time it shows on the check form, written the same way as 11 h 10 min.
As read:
8 h 31 min
